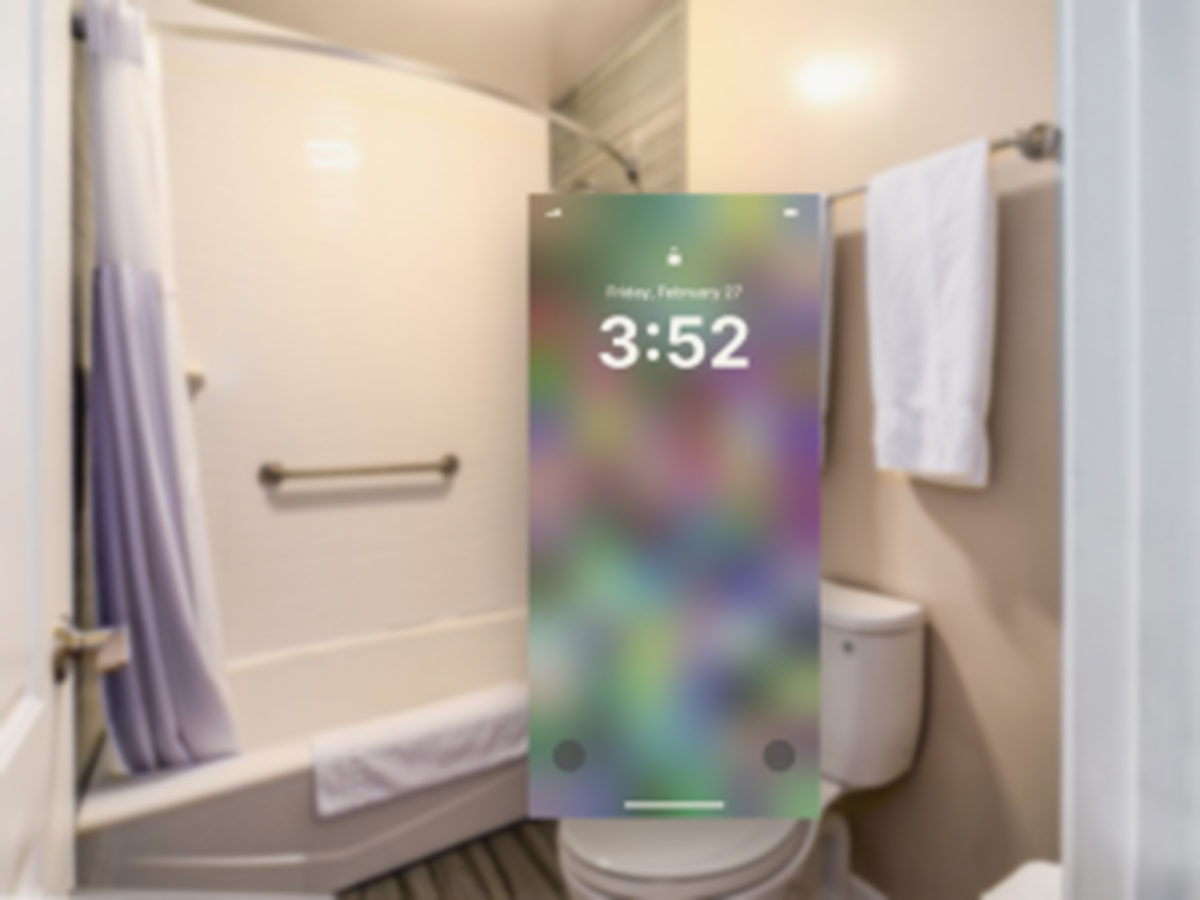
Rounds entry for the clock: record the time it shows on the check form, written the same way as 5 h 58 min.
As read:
3 h 52 min
